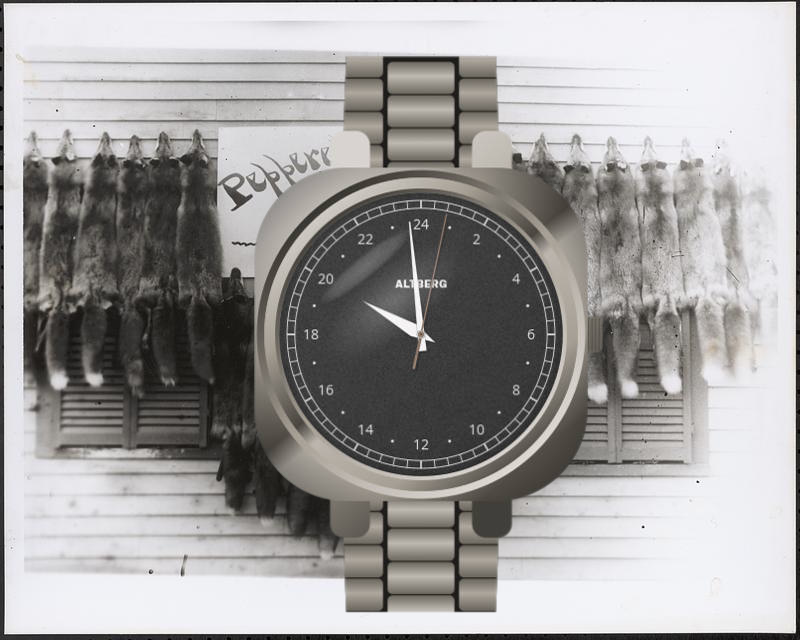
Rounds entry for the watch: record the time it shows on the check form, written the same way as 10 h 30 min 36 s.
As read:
19 h 59 min 02 s
